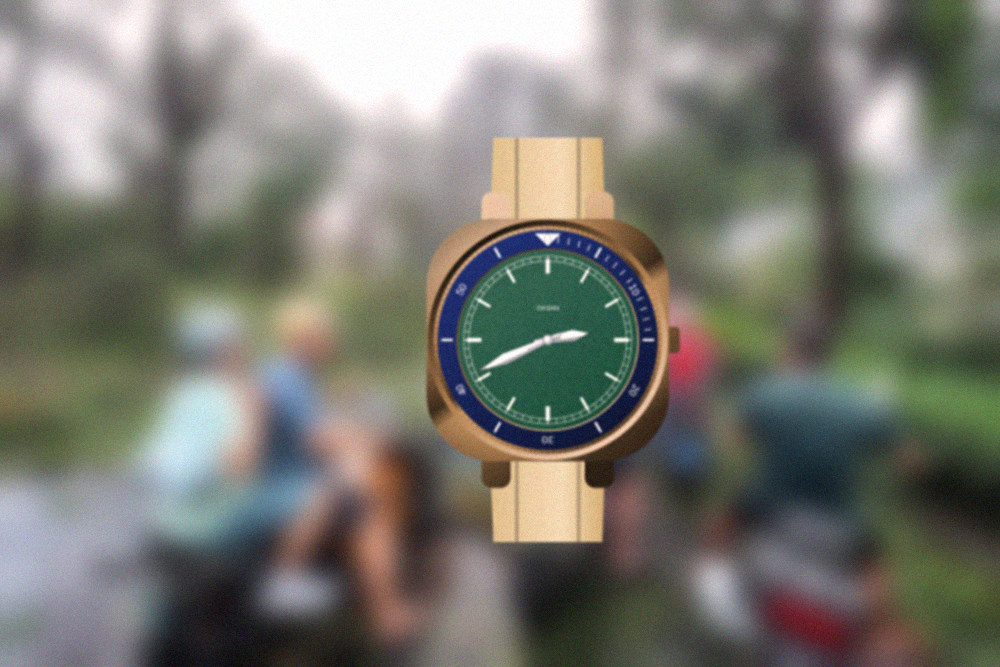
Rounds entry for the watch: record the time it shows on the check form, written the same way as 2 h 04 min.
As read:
2 h 41 min
